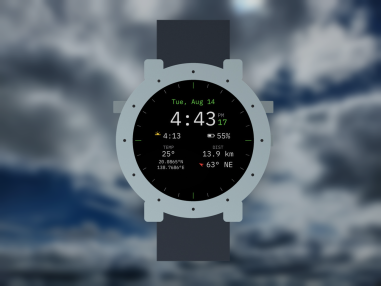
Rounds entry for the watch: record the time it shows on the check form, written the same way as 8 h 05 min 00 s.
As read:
4 h 43 min 17 s
